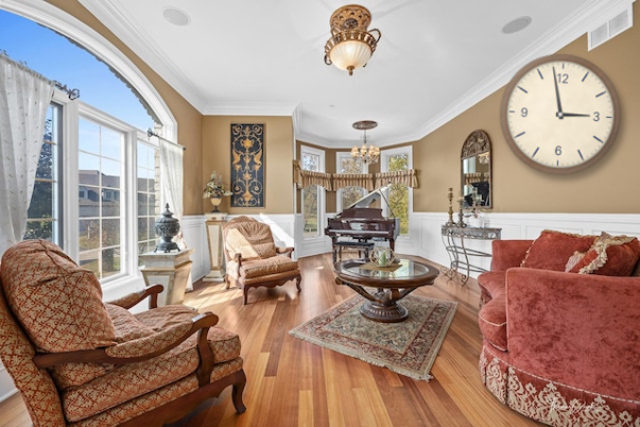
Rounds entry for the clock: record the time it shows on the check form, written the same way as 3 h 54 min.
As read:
2 h 58 min
